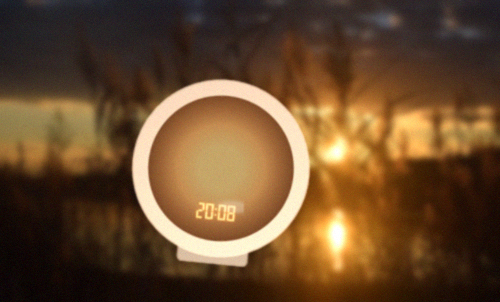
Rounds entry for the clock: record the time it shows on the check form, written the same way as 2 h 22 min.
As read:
20 h 08 min
